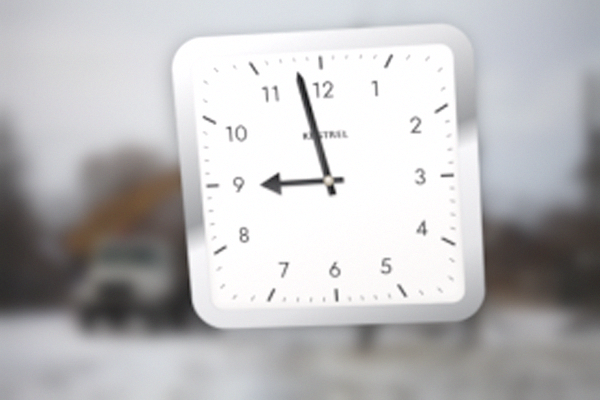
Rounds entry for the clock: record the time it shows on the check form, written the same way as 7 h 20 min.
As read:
8 h 58 min
